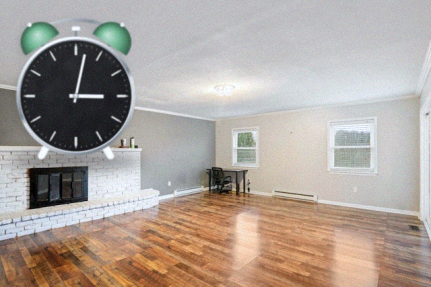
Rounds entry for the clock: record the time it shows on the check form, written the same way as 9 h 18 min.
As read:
3 h 02 min
